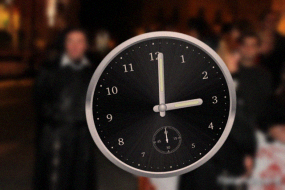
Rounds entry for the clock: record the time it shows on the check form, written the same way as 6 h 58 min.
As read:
3 h 01 min
